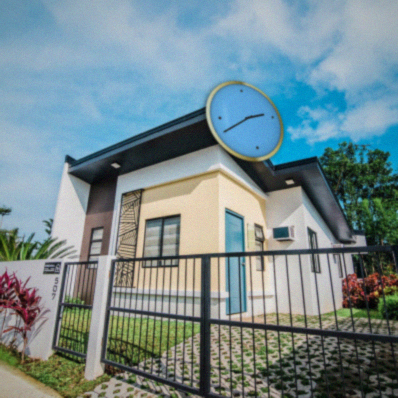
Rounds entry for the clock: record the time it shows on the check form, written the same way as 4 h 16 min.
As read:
2 h 41 min
